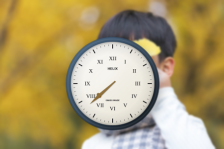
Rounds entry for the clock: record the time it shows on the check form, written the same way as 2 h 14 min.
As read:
7 h 38 min
